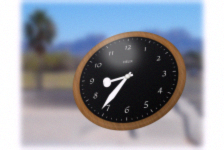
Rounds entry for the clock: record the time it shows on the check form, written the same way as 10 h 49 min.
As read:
8 h 36 min
